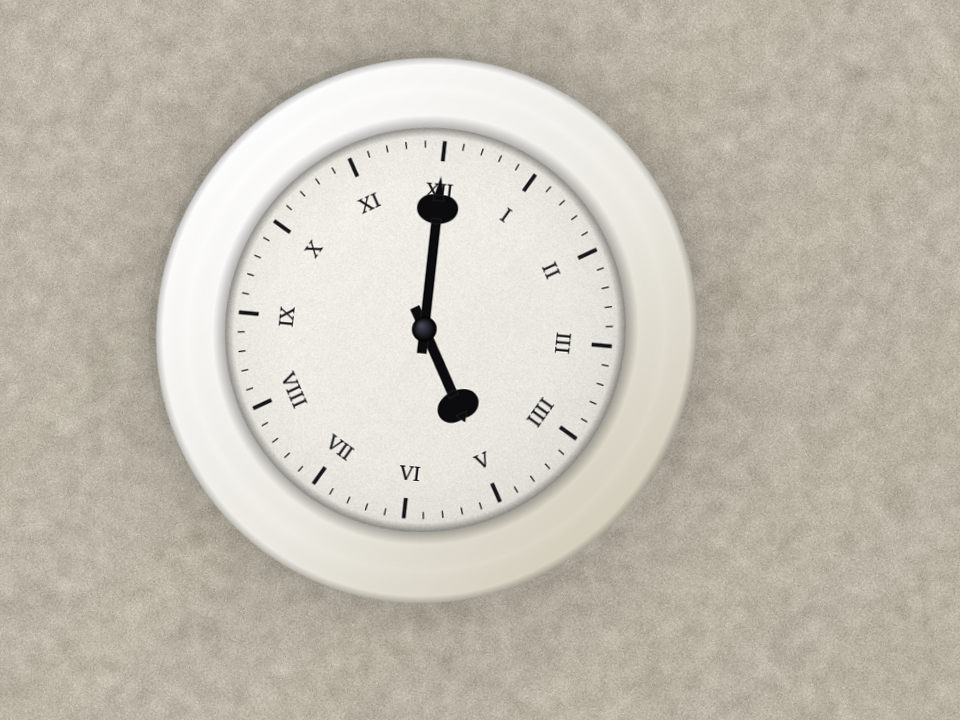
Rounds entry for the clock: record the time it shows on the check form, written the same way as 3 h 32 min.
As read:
5 h 00 min
